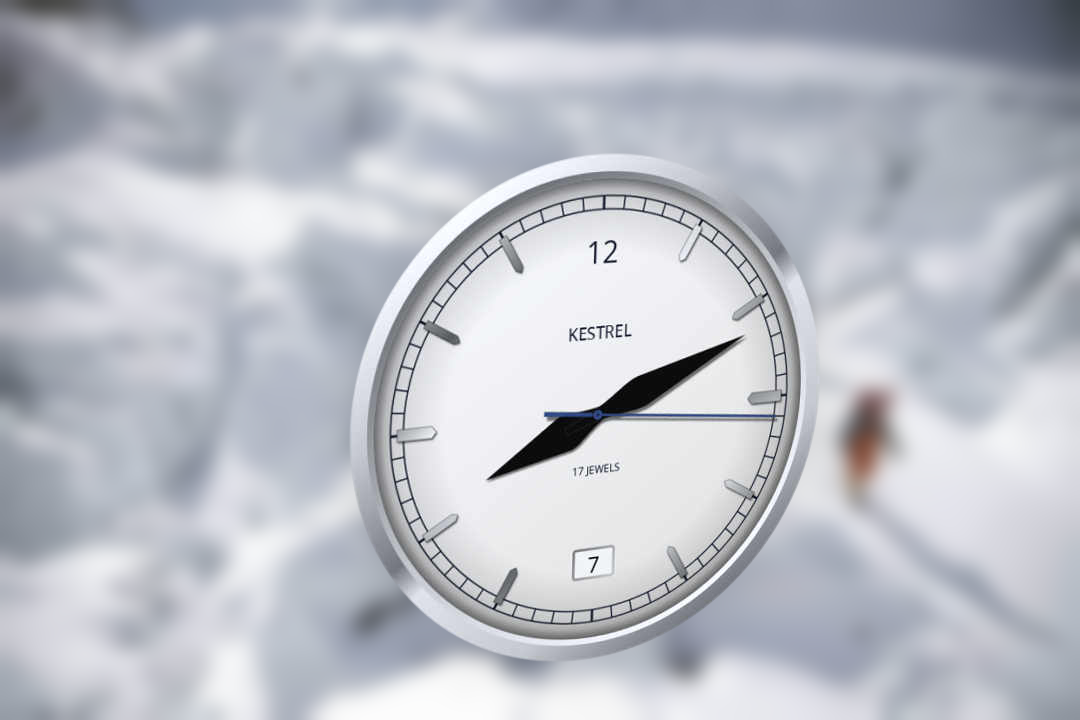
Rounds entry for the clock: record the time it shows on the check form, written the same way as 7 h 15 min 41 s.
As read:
8 h 11 min 16 s
